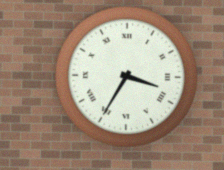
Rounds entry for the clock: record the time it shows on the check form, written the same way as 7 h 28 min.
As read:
3 h 35 min
